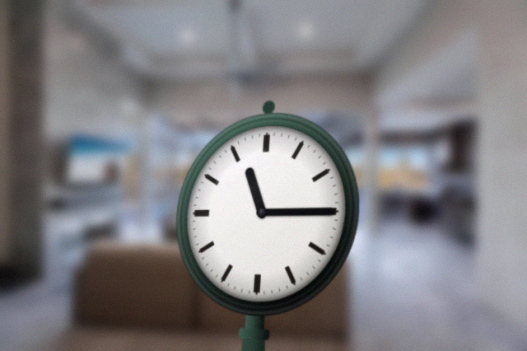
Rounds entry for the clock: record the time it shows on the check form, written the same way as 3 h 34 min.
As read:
11 h 15 min
